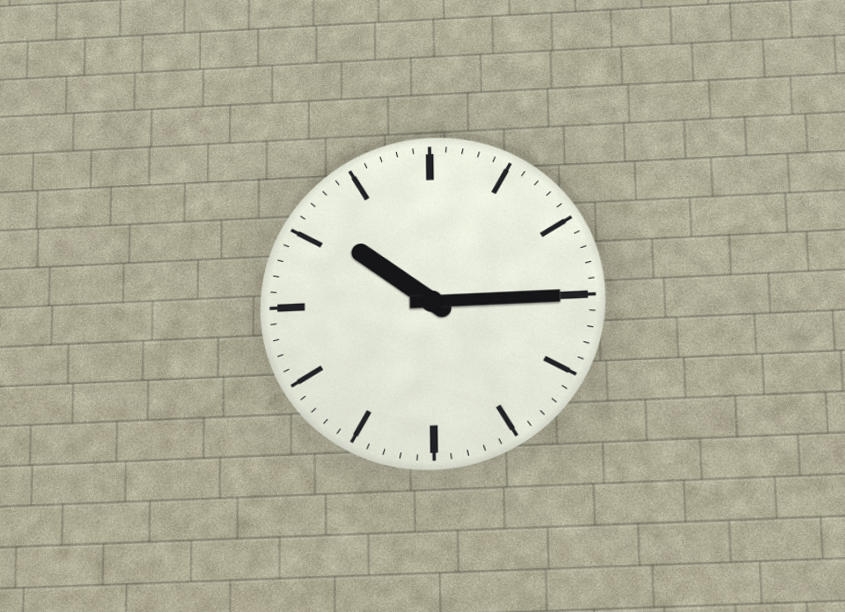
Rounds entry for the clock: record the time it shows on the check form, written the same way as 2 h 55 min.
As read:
10 h 15 min
